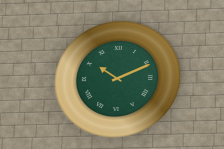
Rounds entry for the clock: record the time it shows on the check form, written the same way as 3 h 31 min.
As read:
10 h 11 min
